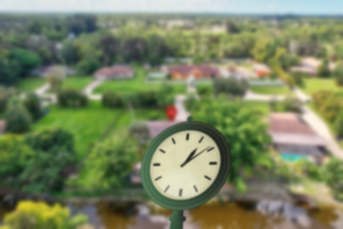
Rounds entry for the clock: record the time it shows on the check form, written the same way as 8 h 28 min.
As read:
1 h 09 min
